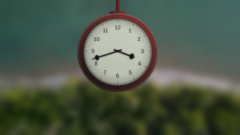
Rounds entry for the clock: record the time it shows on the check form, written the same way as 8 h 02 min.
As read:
3 h 42 min
